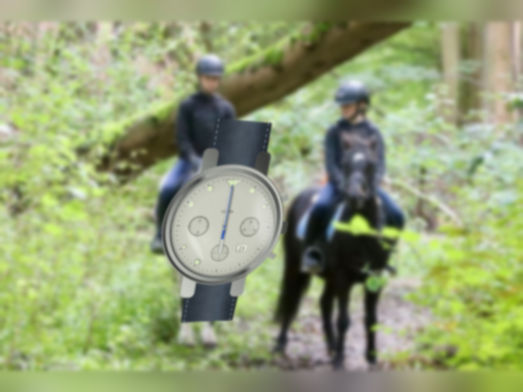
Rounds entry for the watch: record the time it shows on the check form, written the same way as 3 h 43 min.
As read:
6 h 00 min
